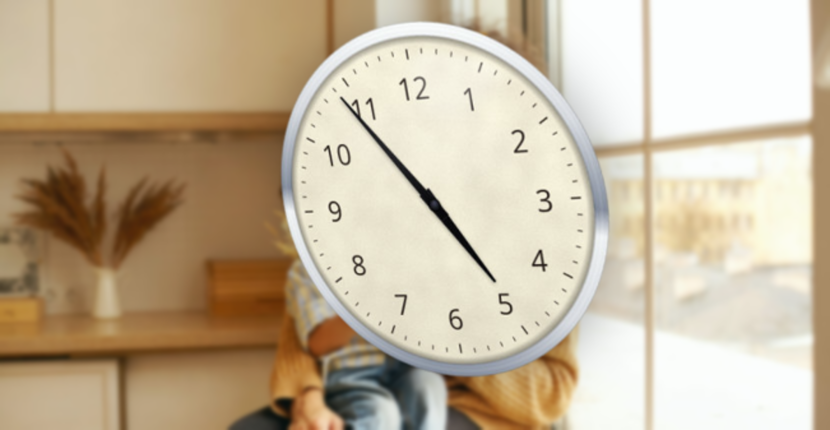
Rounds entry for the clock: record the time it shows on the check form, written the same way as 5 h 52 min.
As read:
4 h 54 min
